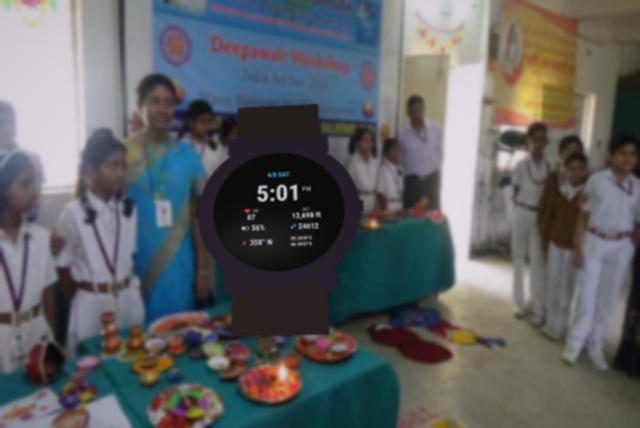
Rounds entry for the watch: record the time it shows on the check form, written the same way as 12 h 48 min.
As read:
5 h 01 min
